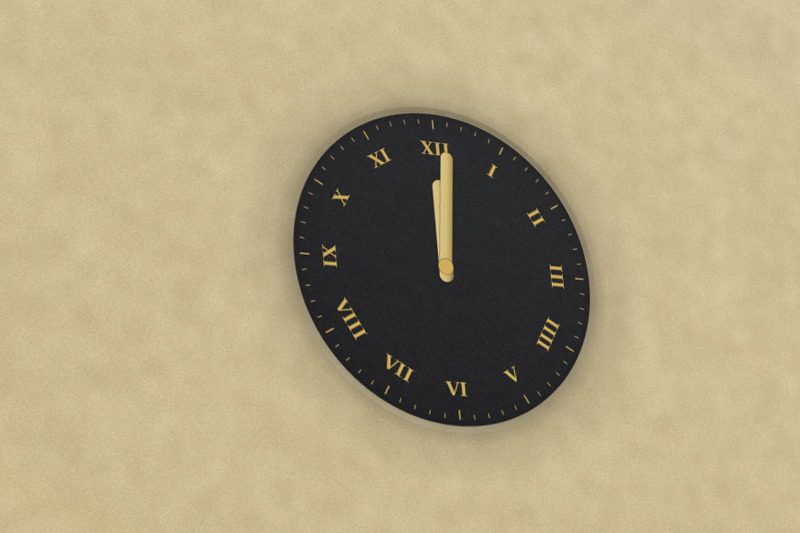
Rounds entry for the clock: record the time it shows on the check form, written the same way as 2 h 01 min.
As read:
12 h 01 min
